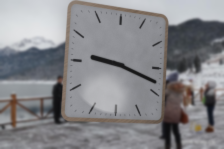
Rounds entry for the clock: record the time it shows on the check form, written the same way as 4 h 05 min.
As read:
9 h 18 min
